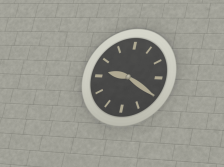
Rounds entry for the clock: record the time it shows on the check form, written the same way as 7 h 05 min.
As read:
9 h 20 min
